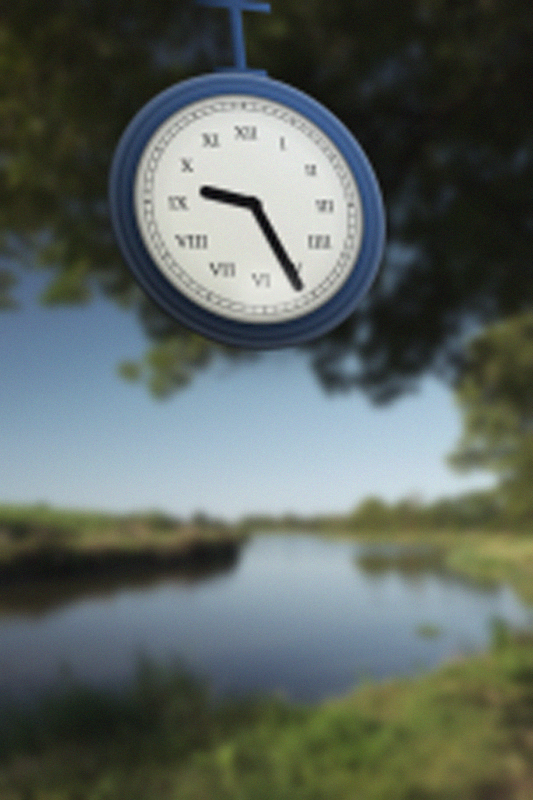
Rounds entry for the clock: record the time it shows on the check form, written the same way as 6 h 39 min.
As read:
9 h 26 min
